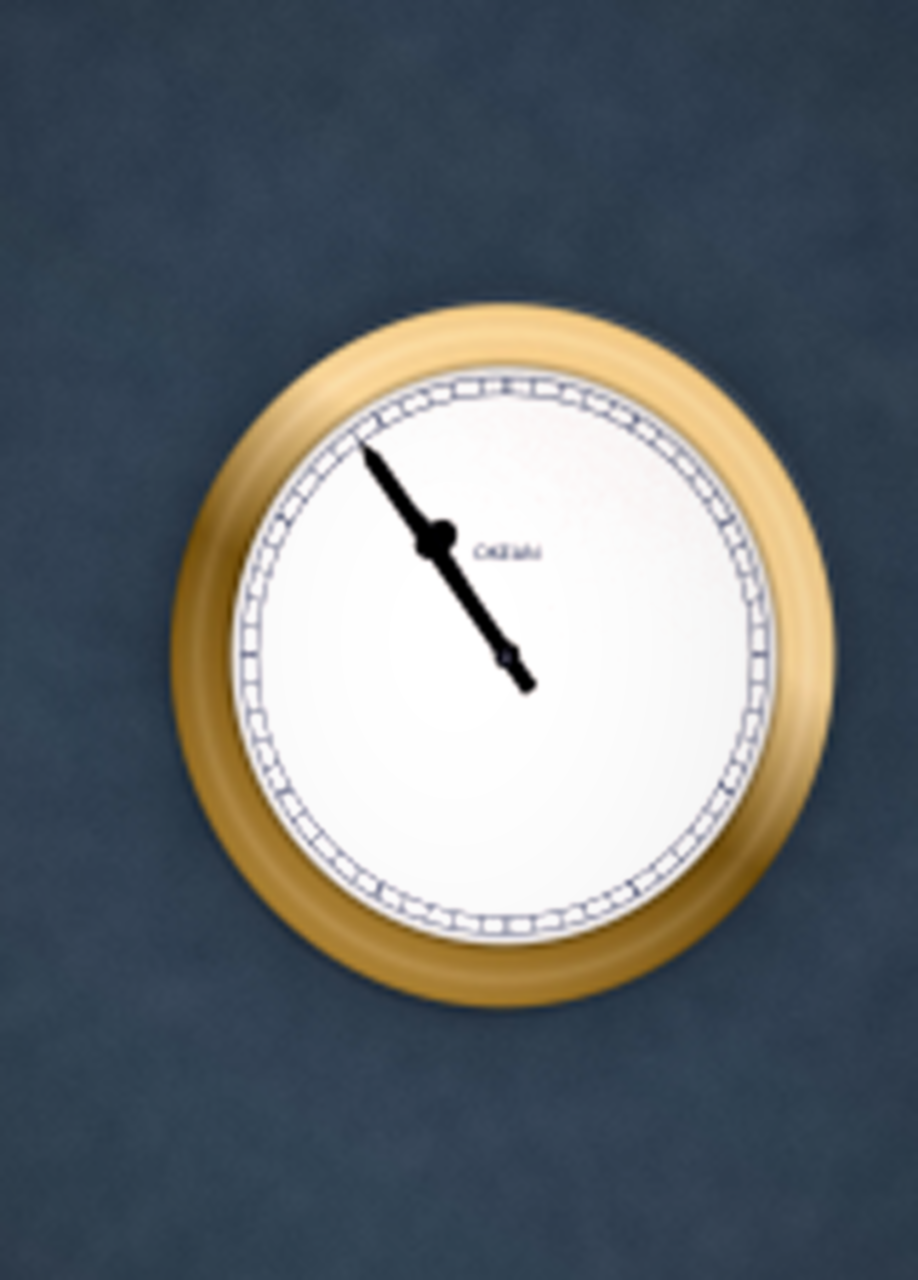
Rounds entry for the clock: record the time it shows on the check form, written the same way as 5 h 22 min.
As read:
10 h 54 min
